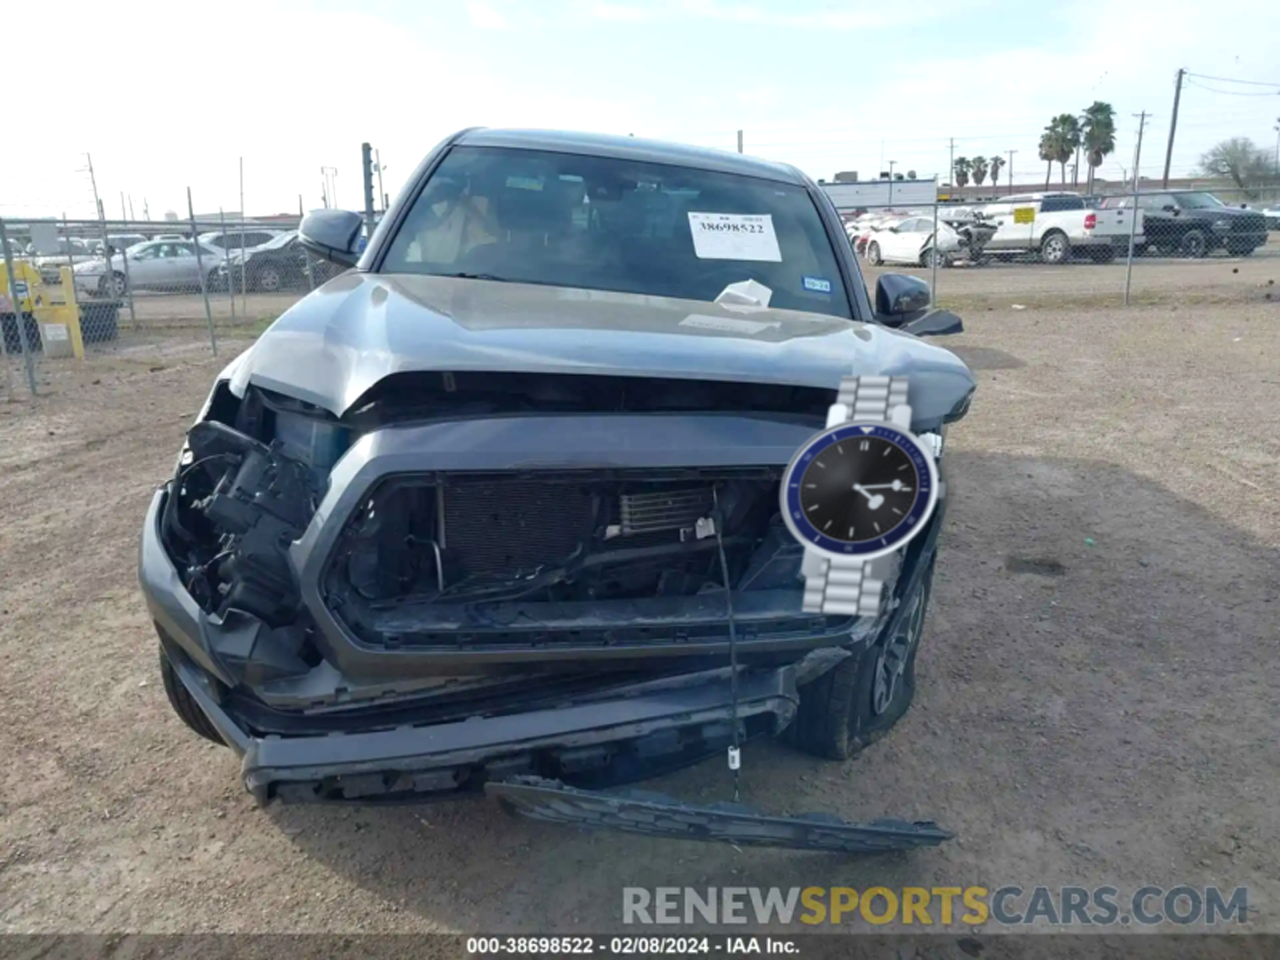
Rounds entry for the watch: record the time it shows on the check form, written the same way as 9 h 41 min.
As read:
4 h 14 min
